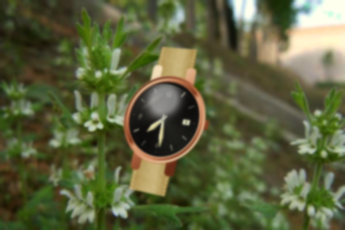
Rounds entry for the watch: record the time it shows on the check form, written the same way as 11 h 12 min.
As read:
7 h 29 min
